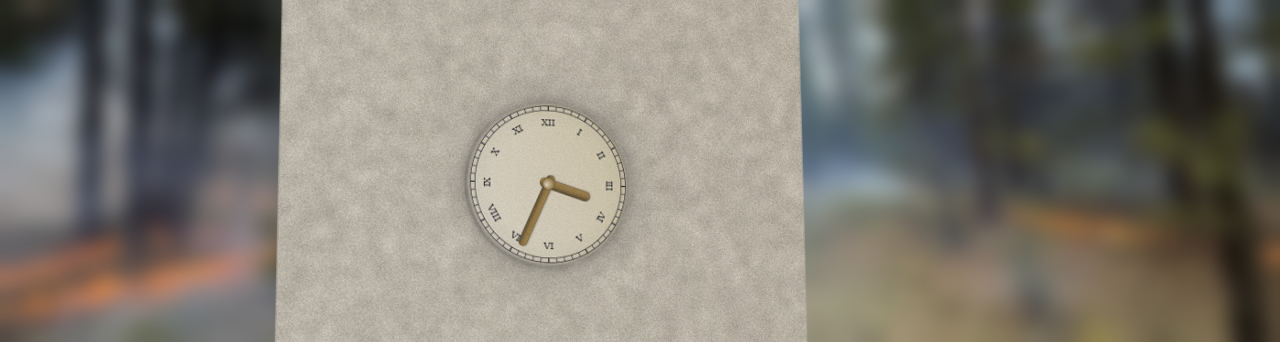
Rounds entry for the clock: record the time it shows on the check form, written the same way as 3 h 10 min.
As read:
3 h 34 min
